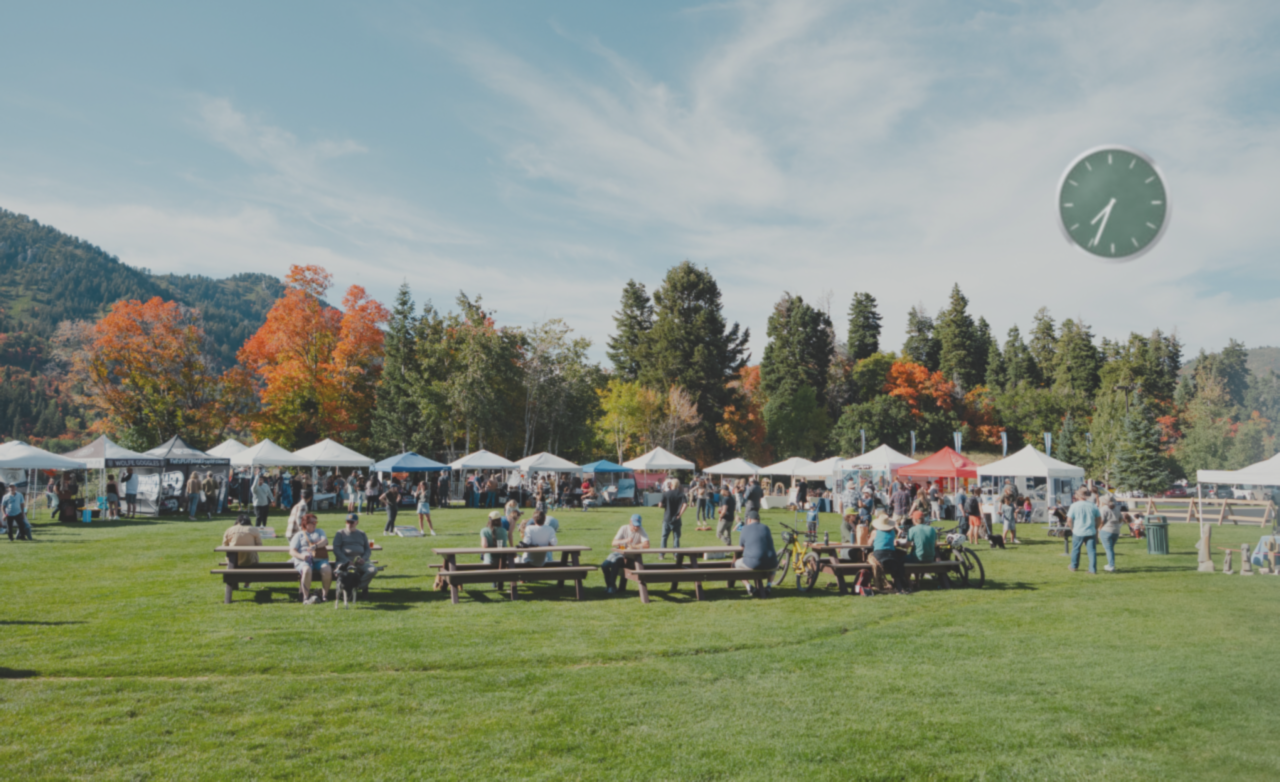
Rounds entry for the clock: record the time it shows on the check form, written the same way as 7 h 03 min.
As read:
7 h 34 min
